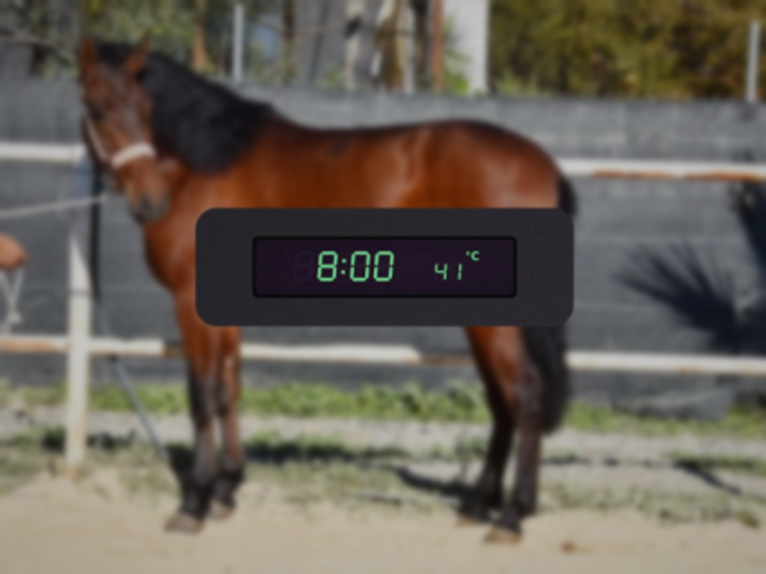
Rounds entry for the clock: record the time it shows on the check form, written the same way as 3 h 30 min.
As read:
8 h 00 min
